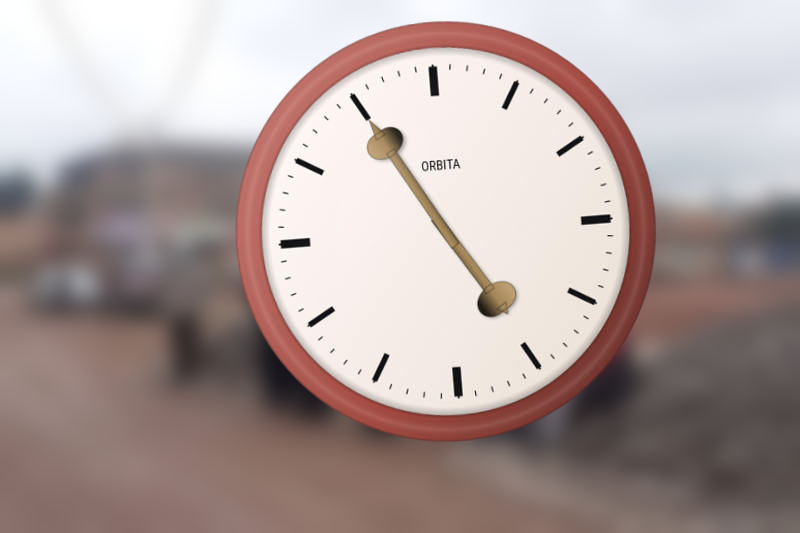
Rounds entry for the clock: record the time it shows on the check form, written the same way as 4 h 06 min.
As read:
4 h 55 min
